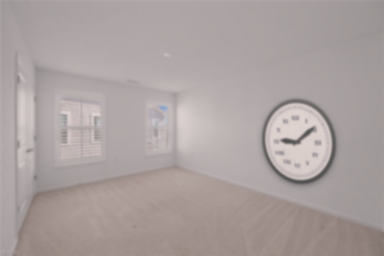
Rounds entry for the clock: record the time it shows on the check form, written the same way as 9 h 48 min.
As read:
9 h 09 min
